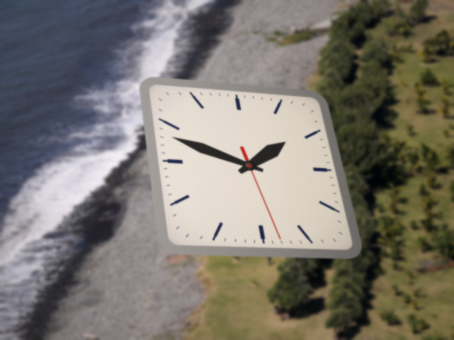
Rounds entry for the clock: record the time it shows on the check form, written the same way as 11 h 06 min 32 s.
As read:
1 h 48 min 28 s
